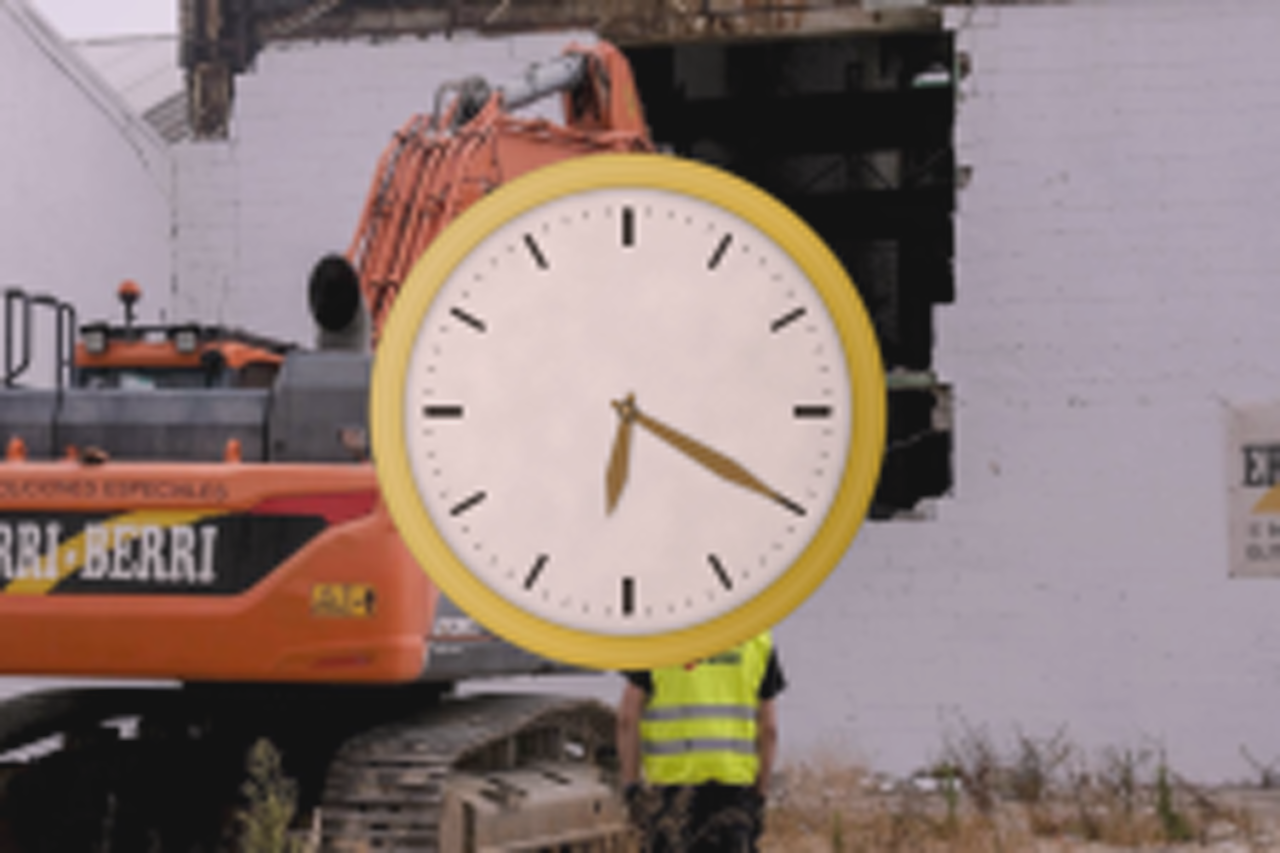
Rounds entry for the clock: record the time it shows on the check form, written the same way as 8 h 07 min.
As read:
6 h 20 min
